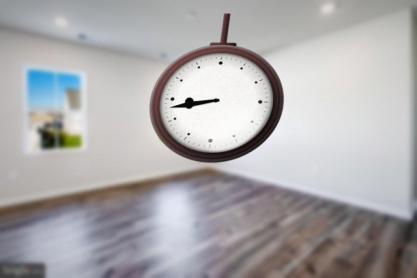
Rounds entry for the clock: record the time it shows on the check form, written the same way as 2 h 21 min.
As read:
8 h 43 min
